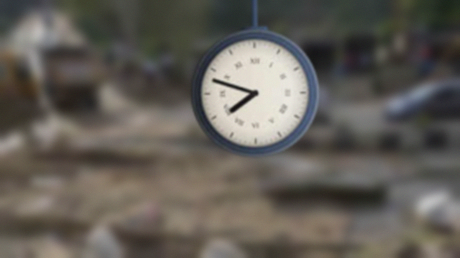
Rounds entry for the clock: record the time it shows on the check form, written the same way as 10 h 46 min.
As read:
7 h 48 min
